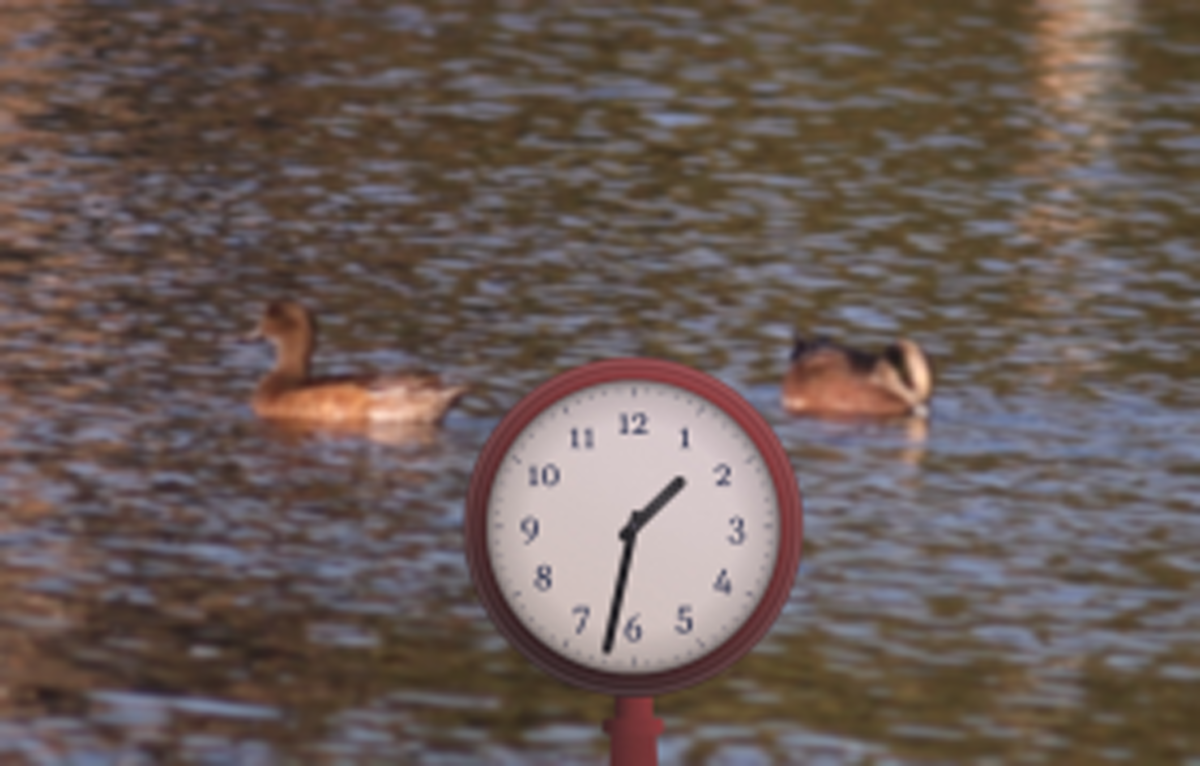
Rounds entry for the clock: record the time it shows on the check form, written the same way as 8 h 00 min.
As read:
1 h 32 min
